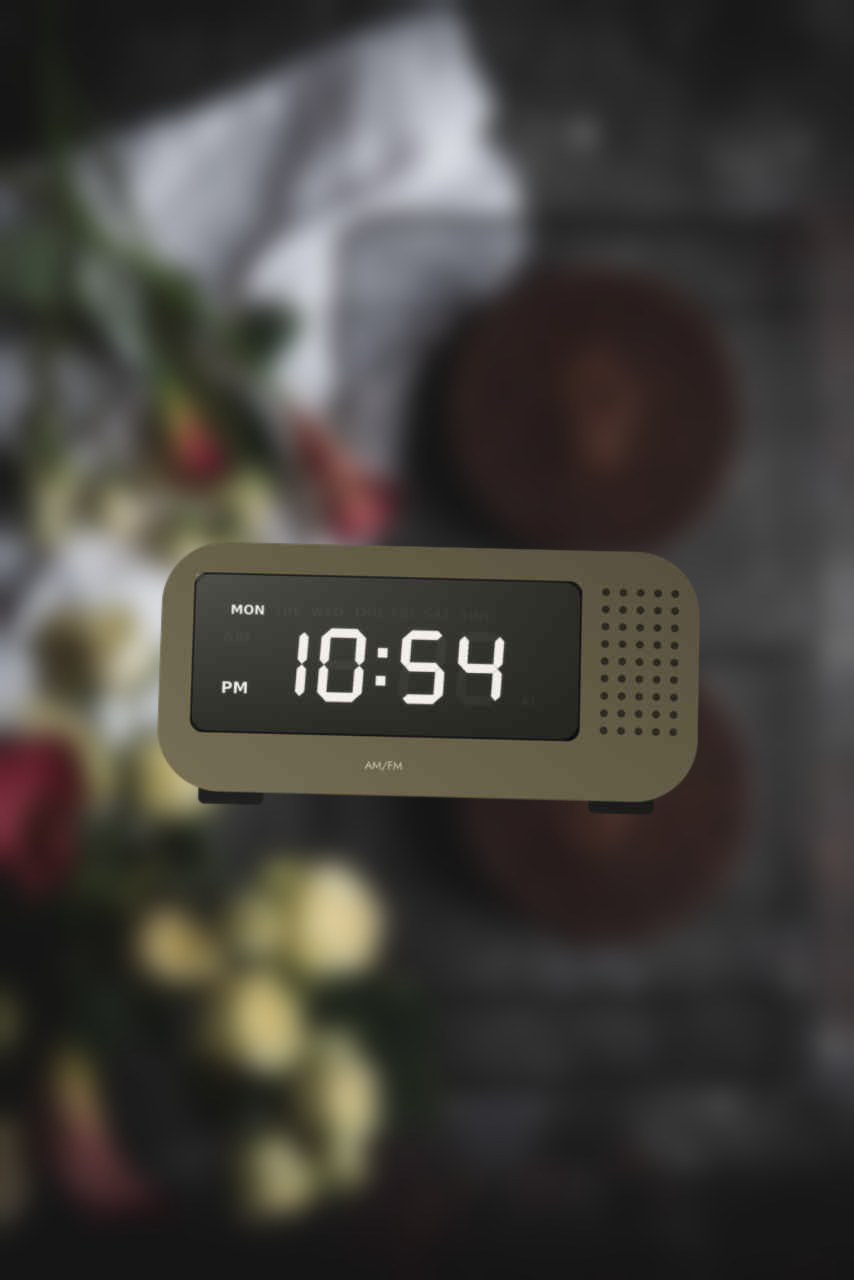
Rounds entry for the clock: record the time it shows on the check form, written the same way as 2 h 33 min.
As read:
10 h 54 min
